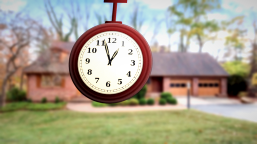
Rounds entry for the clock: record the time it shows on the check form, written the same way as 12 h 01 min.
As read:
12 h 57 min
